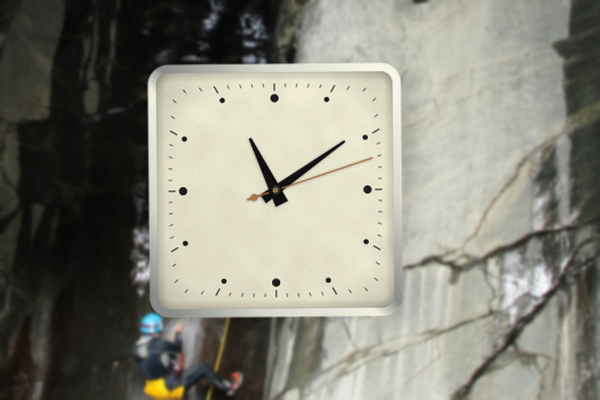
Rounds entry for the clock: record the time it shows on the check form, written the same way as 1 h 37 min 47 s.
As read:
11 h 09 min 12 s
